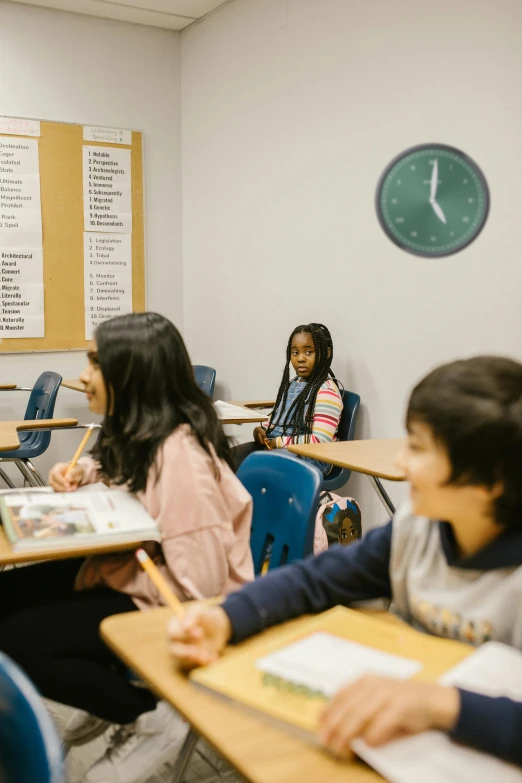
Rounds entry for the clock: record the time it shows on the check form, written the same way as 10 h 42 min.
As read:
5 h 01 min
